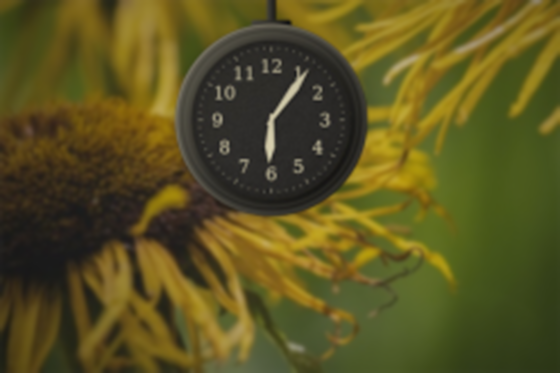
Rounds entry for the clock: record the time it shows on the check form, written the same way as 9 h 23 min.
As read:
6 h 06 min
